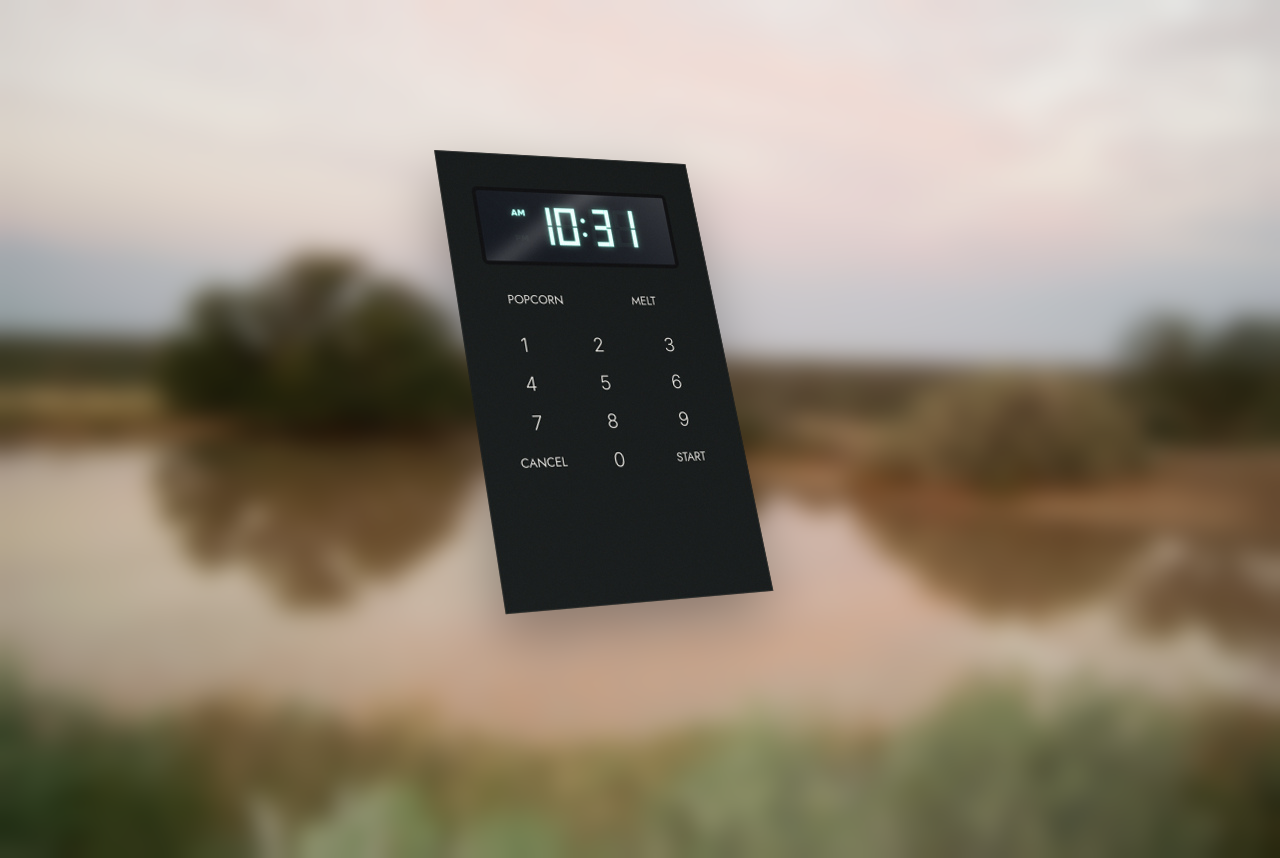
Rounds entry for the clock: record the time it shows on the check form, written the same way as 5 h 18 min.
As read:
10 h 31 min
